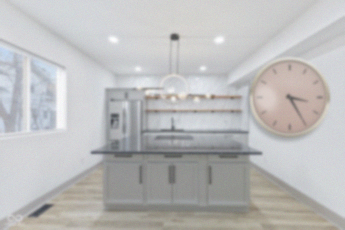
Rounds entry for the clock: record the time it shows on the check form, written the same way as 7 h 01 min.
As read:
3 h 25 min
